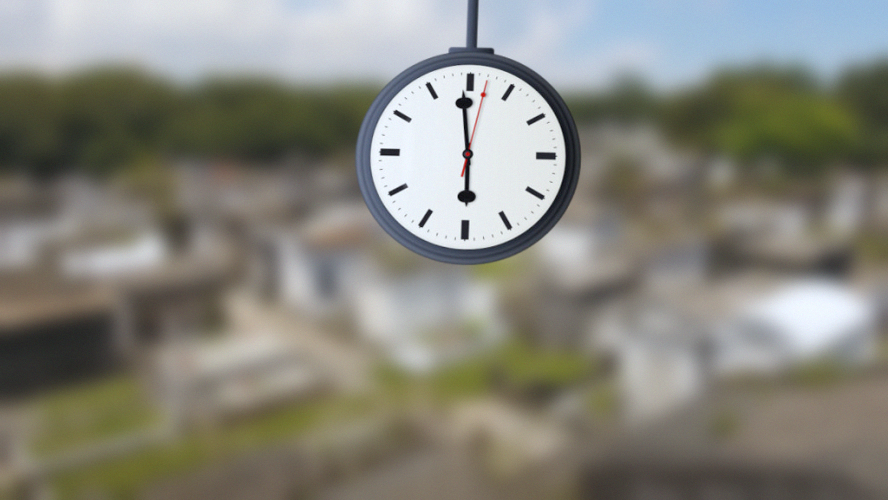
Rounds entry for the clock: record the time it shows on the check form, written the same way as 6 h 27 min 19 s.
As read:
5 h 59 min 02 s
